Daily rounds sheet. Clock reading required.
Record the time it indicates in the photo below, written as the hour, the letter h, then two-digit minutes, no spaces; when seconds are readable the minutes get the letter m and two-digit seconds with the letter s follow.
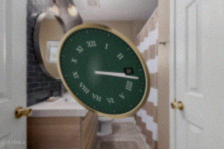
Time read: 3h17
